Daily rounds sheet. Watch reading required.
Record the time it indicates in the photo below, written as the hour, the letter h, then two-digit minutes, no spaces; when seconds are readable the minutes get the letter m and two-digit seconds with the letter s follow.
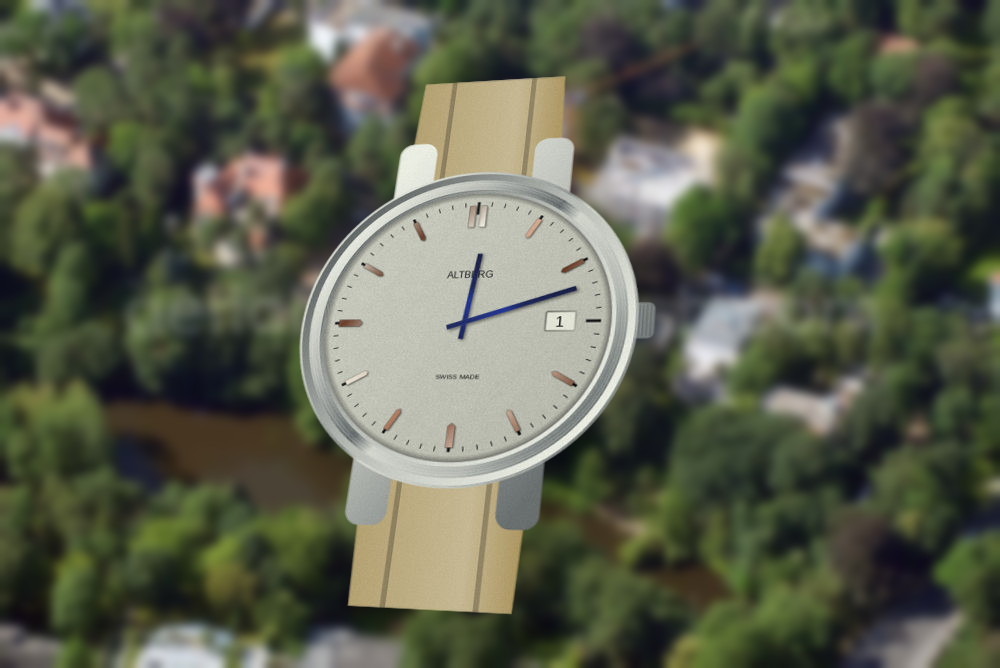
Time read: 12h12
